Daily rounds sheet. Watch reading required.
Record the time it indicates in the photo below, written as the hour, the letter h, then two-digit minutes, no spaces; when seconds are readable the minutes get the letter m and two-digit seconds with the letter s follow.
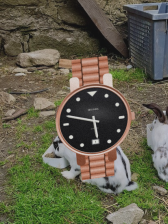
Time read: 5h48
